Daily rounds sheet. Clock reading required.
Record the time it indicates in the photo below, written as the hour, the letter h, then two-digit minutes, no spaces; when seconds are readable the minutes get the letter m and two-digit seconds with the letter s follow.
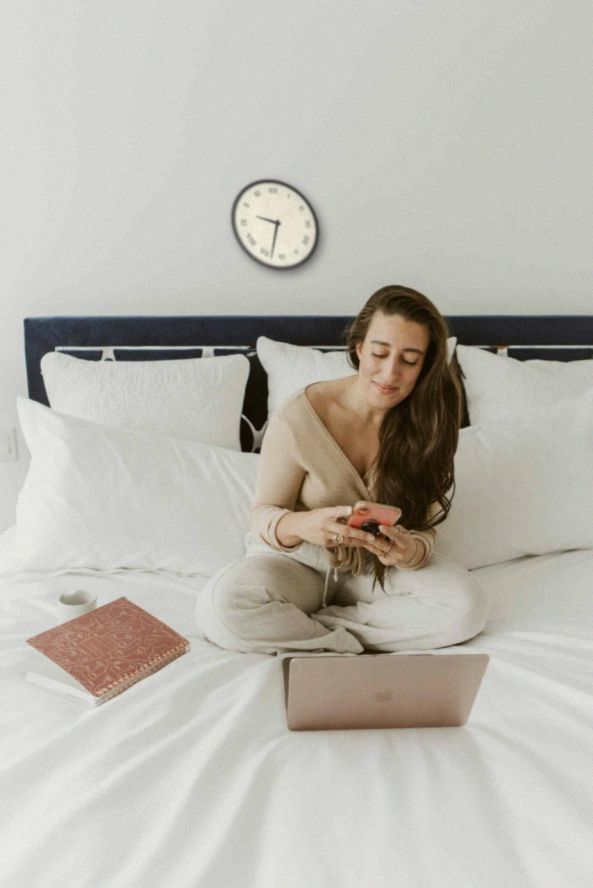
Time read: 9h33
